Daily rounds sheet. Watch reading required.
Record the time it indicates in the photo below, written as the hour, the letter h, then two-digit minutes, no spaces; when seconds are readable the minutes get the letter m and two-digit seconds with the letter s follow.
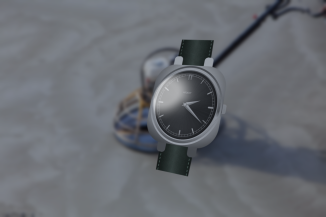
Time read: 2h21
